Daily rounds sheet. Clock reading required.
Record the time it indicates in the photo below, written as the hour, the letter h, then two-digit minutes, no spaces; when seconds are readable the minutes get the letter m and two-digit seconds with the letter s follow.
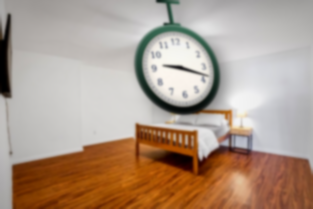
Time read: 9h18
